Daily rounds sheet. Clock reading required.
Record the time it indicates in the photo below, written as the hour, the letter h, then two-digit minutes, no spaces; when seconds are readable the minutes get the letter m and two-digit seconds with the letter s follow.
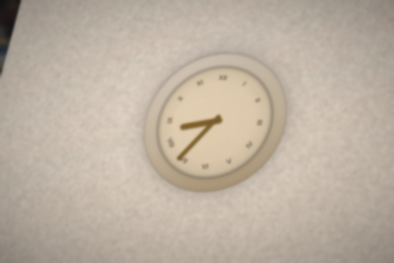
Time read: 8h36
